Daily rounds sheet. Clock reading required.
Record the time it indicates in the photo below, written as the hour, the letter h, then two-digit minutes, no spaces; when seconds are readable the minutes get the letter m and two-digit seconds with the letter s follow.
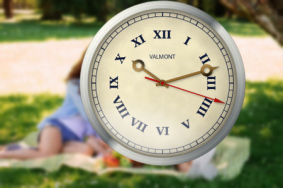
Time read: 10h12m18s
